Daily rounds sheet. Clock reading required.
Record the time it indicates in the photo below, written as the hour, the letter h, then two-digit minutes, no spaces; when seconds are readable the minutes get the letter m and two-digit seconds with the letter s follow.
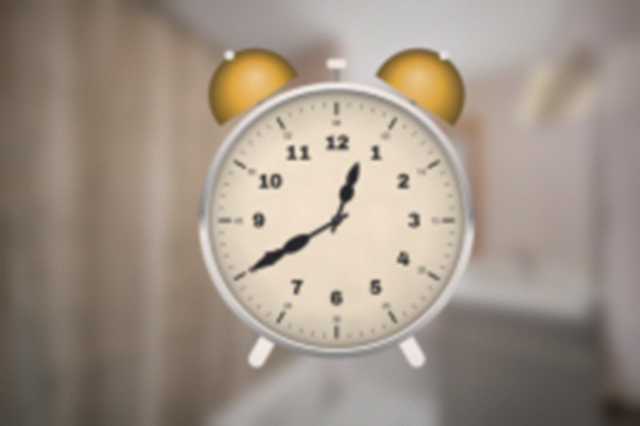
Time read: 12h40
